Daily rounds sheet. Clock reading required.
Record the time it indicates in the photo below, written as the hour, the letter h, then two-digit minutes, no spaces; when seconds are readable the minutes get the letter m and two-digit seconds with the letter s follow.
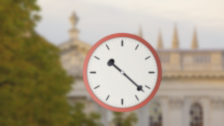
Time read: 10h22
